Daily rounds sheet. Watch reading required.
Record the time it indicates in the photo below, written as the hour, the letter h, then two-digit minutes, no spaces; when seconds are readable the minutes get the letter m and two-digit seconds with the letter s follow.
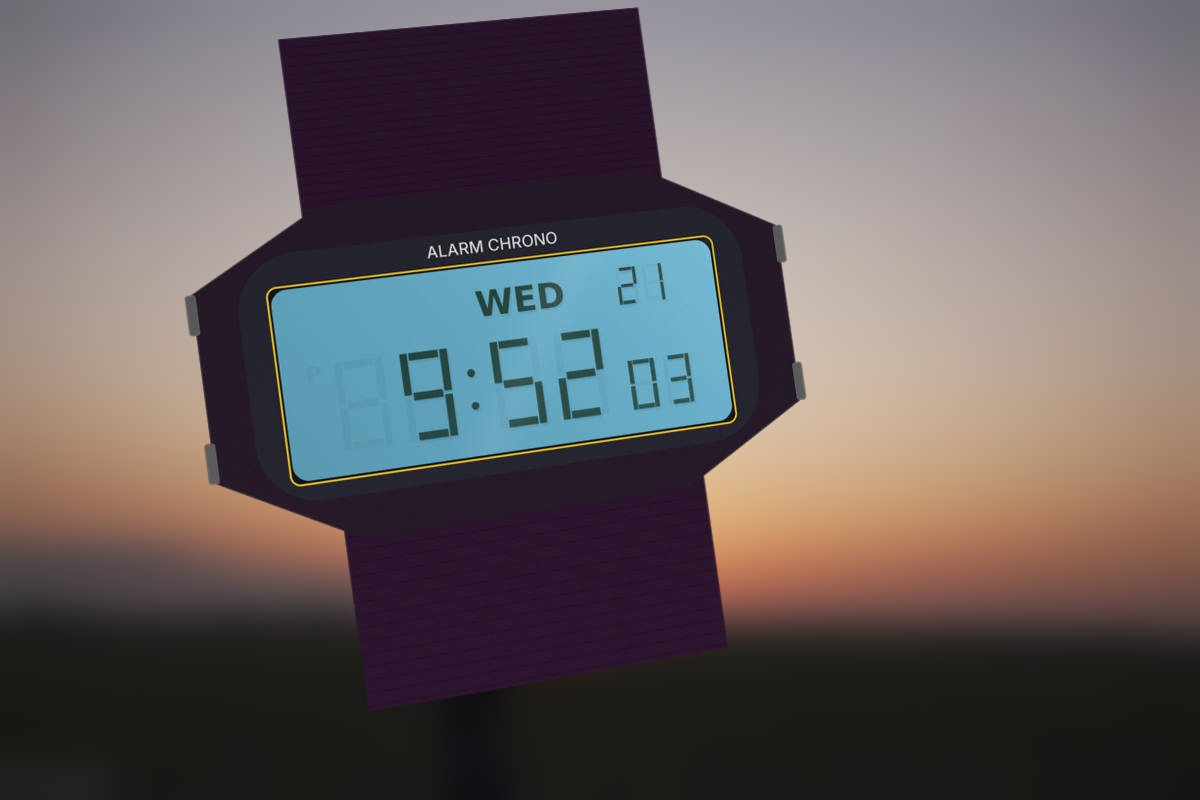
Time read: 9h52m03s
